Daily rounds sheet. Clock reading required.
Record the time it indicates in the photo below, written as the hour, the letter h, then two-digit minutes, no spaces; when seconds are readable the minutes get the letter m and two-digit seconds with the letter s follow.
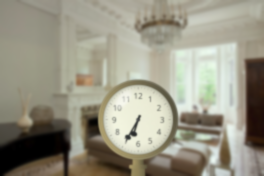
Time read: 6h35
